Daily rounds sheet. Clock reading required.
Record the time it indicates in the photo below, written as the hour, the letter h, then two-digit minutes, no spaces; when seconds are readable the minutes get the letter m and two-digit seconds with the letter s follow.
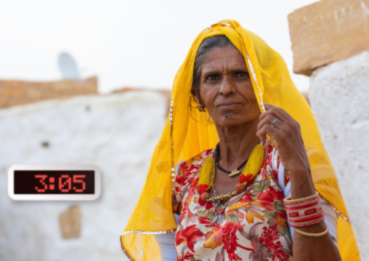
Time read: 3h05
